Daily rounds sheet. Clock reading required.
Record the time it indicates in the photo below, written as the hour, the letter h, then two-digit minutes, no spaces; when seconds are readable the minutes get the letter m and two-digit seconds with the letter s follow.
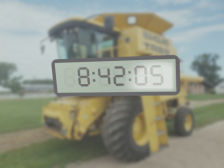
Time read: 8h42m05s
